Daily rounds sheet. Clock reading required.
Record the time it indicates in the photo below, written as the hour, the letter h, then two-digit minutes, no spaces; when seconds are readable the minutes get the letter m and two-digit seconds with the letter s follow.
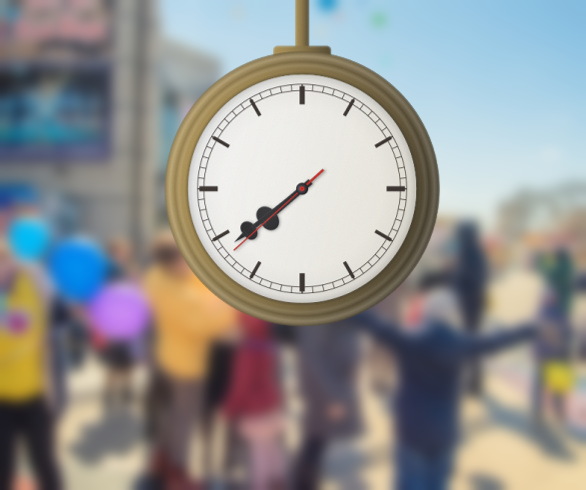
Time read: 7h38m38s
